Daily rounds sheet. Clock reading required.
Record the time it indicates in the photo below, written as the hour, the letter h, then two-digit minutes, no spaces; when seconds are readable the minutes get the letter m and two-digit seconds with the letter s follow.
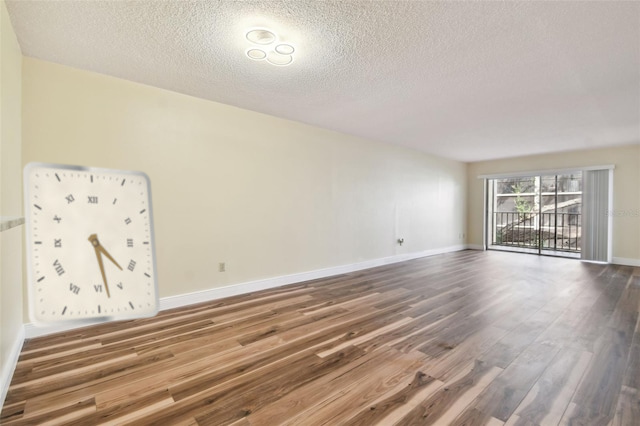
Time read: 4h28
